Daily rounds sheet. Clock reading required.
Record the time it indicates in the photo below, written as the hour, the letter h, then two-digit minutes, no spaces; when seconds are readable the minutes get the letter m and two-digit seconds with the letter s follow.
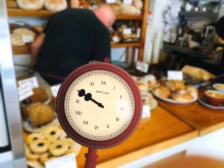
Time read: 9h49
